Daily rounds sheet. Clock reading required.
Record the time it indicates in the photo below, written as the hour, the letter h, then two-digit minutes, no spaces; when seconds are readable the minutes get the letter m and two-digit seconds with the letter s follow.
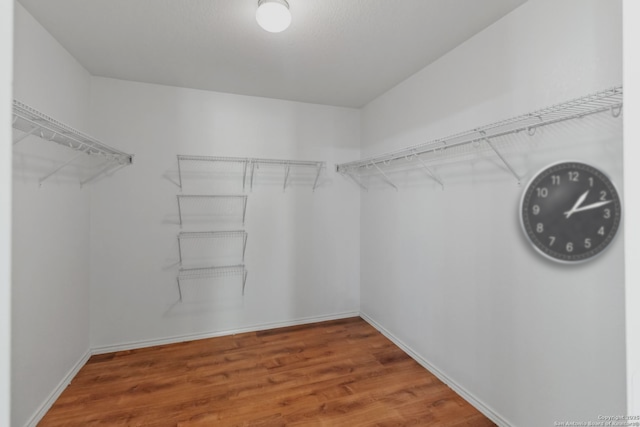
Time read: 1h12
